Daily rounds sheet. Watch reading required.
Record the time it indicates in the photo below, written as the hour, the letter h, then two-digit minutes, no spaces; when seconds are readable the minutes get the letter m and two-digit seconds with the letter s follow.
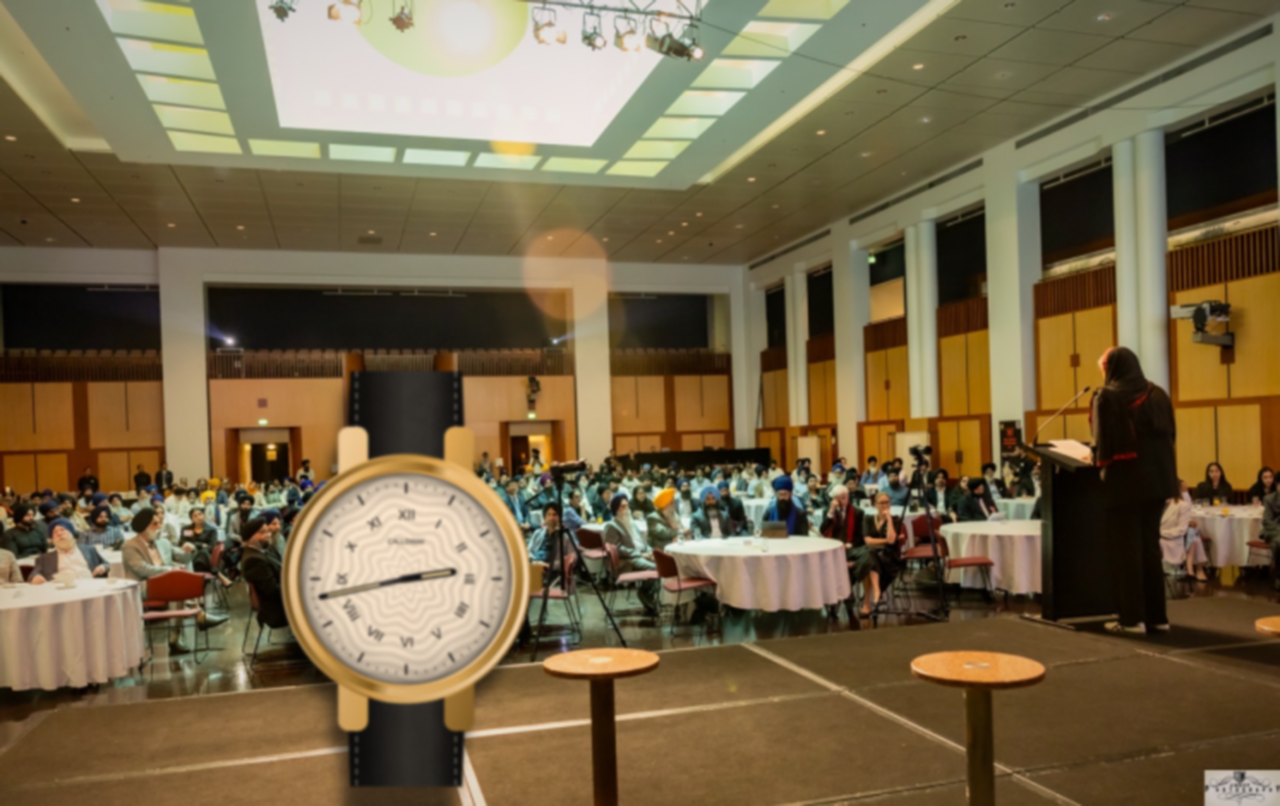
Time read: 2h43
